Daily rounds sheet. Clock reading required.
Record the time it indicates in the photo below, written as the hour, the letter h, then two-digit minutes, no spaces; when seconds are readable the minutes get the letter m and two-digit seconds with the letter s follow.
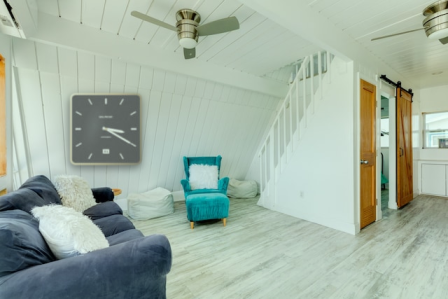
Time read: 3h20
